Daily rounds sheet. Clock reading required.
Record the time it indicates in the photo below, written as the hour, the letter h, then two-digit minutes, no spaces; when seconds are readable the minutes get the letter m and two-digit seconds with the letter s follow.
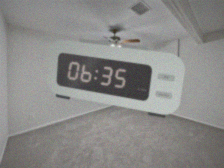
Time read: 6h35
